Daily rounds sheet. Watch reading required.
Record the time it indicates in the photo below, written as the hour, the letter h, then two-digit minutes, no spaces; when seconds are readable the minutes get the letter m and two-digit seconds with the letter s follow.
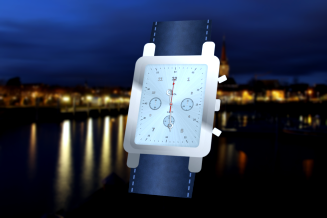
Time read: 11h29
